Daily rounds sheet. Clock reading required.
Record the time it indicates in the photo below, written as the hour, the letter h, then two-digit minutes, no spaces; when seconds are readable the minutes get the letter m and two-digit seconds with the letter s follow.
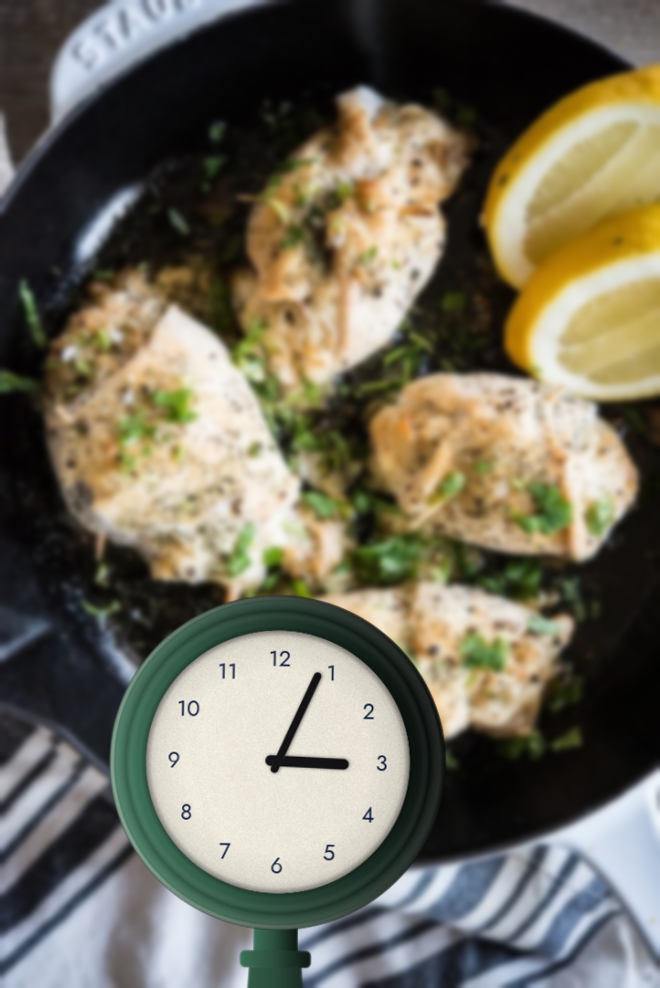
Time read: 3h04
